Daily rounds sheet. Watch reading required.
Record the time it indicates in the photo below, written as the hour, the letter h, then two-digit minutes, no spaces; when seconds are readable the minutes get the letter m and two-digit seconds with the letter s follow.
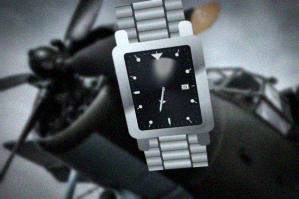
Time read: 6h33
